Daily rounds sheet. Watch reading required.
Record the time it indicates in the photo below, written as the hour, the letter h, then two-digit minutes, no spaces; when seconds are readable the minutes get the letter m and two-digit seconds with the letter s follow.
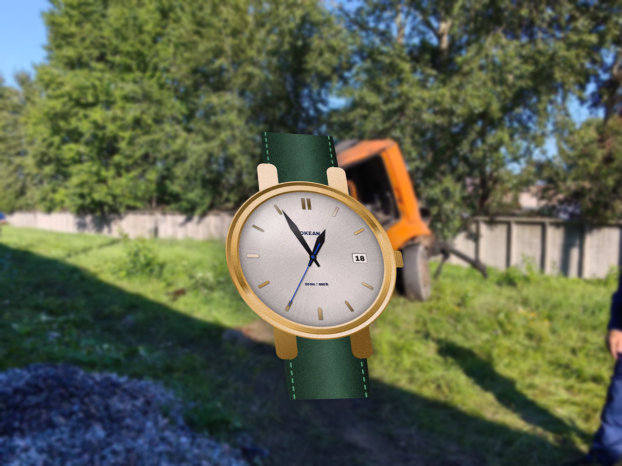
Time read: 12h55m35s
